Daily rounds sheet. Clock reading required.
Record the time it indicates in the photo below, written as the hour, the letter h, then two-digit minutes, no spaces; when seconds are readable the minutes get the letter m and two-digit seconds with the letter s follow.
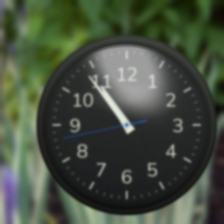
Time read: 10h53m43s
